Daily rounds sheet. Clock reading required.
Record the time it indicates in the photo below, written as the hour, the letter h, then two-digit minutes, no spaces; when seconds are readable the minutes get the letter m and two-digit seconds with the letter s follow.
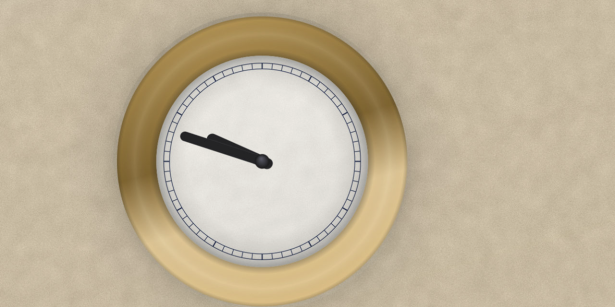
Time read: 9h48
